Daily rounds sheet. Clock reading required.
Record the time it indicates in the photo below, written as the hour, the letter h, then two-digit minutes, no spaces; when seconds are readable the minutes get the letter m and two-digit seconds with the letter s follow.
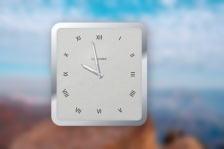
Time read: 9h58
